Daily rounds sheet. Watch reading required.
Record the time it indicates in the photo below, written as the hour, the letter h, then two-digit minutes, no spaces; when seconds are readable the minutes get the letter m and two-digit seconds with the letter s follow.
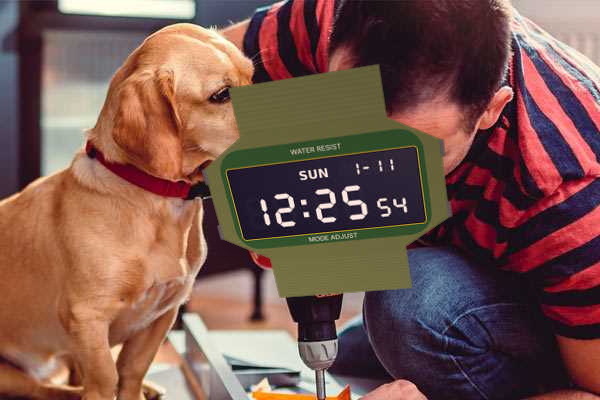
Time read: 12h25m54s
